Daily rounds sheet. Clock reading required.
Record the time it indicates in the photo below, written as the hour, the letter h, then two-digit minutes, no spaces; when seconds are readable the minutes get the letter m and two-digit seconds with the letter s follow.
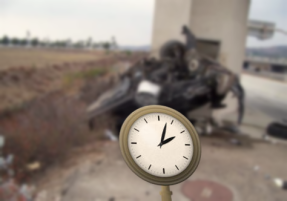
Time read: 2h03
